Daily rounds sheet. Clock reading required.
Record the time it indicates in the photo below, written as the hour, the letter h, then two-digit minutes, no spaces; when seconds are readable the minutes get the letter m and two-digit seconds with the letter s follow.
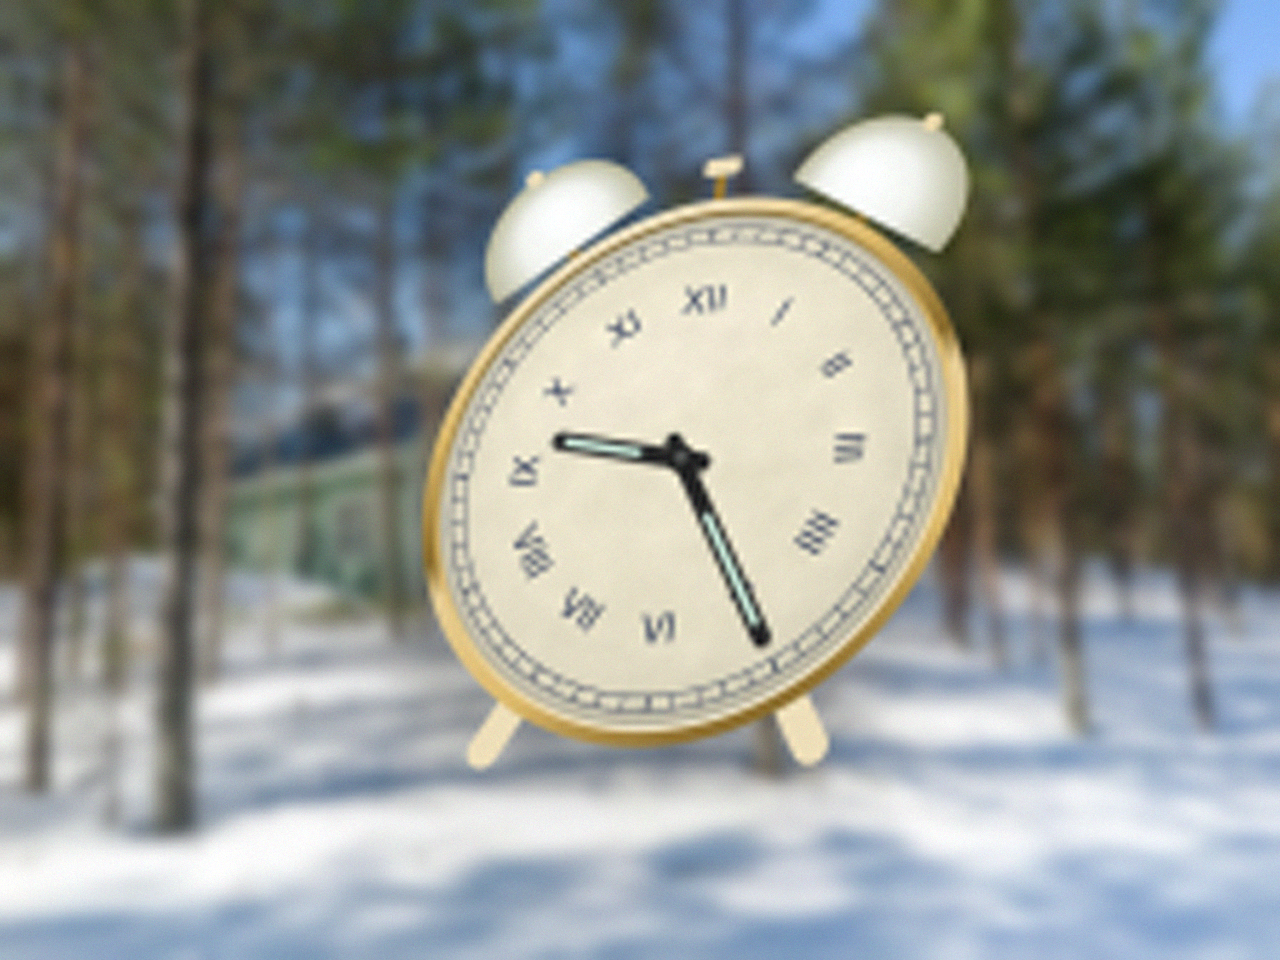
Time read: 9h25
